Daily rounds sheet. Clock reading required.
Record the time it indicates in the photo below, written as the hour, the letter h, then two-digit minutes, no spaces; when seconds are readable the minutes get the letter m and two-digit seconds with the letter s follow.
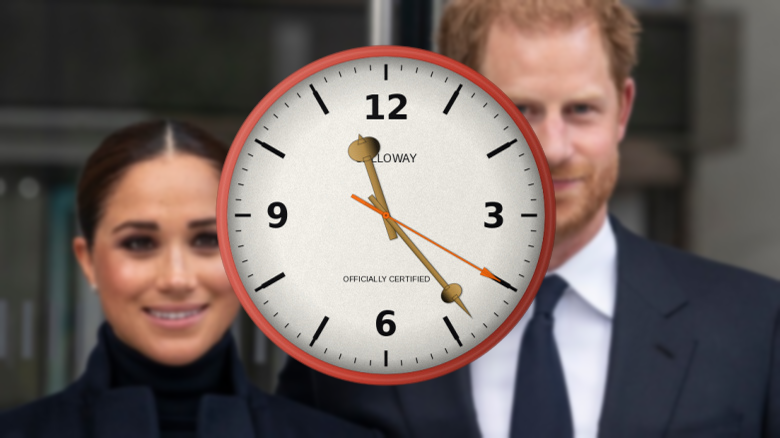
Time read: 11h23m20s
